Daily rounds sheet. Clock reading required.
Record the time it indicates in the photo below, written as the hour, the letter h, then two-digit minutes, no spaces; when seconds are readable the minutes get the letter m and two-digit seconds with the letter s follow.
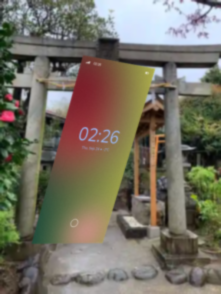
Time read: 2h26
